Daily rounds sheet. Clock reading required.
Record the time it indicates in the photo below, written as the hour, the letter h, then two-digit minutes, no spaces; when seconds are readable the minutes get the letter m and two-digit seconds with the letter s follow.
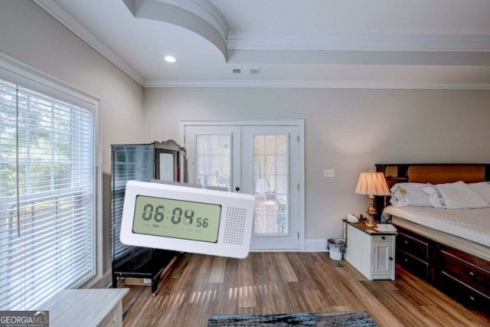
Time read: 6h04m56s
